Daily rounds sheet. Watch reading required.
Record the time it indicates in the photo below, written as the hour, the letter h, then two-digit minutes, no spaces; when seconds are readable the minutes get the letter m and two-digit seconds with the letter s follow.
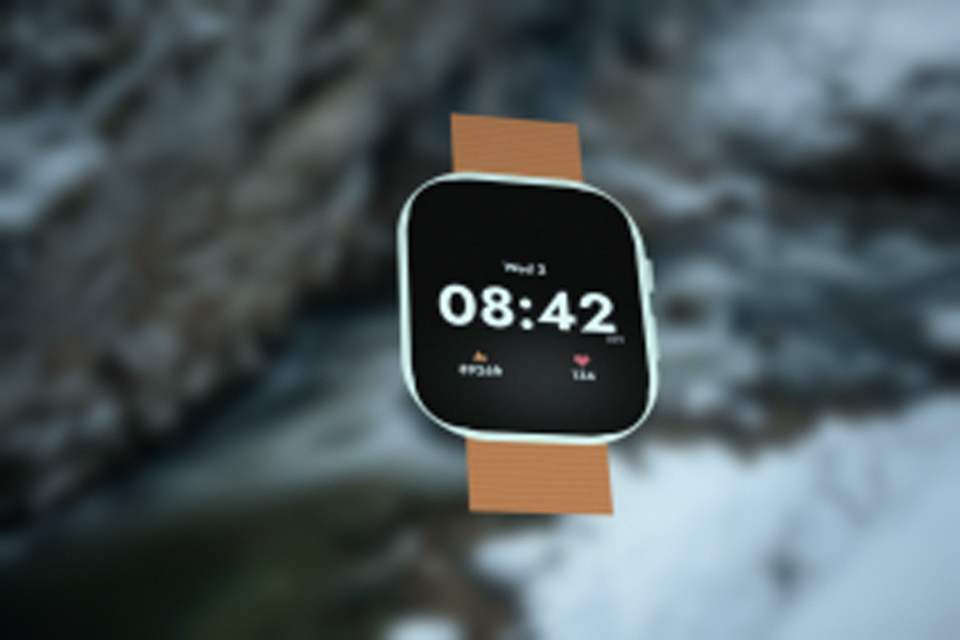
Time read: 8h42
